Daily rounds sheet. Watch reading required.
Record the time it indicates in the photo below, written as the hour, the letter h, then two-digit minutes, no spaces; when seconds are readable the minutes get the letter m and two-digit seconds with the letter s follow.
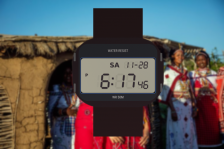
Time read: 6h17m46s
